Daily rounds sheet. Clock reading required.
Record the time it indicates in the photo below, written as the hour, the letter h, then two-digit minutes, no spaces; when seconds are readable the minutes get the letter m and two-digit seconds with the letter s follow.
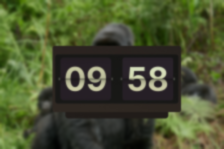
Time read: 9h58
